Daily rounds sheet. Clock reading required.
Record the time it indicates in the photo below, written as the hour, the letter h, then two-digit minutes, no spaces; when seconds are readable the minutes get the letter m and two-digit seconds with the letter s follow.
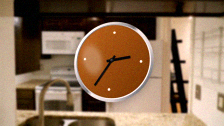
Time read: 2h35
